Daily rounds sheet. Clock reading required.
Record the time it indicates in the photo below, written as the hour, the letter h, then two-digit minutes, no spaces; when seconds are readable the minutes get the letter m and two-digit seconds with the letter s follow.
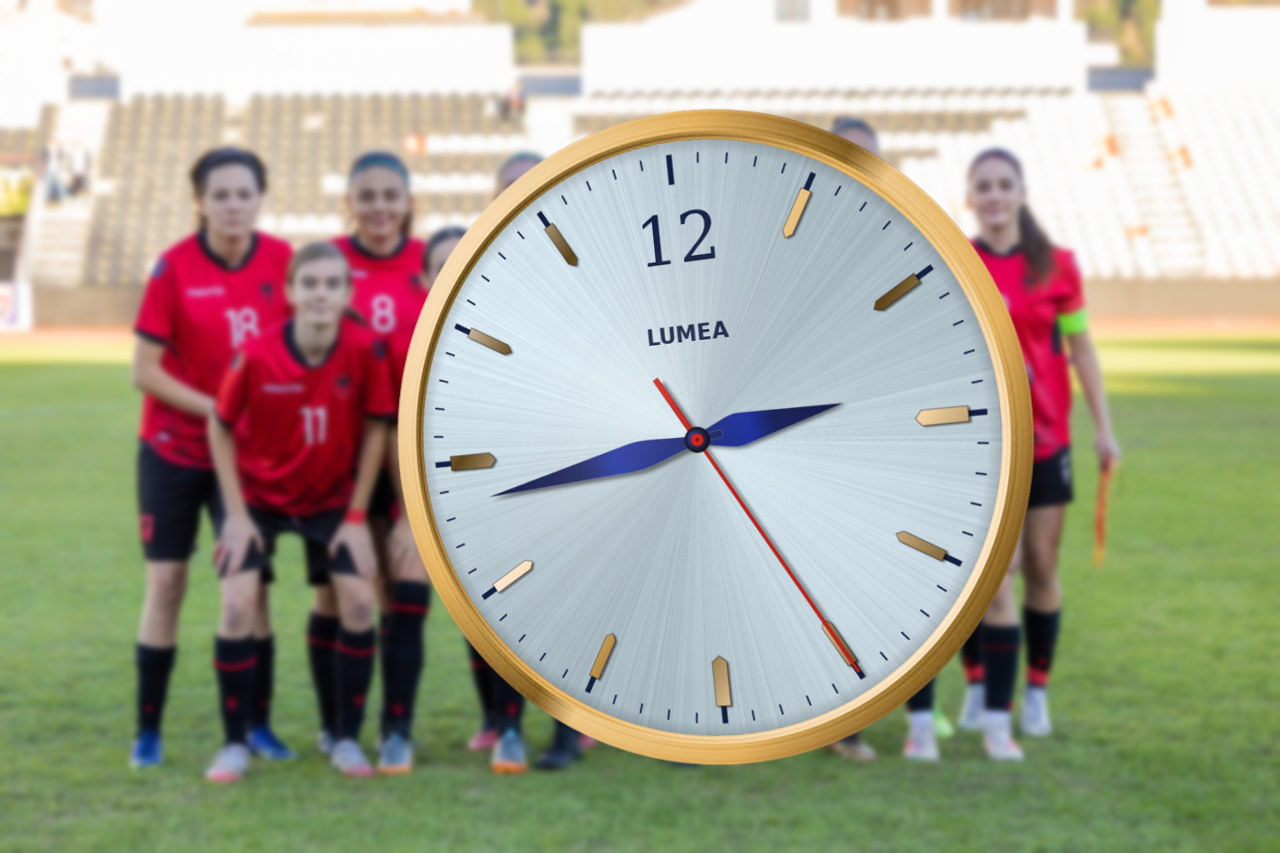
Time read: 2h43m25s
